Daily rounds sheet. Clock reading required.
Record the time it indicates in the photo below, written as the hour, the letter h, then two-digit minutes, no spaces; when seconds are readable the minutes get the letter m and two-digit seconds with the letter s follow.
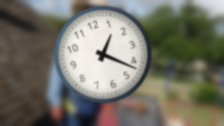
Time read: 1h22
